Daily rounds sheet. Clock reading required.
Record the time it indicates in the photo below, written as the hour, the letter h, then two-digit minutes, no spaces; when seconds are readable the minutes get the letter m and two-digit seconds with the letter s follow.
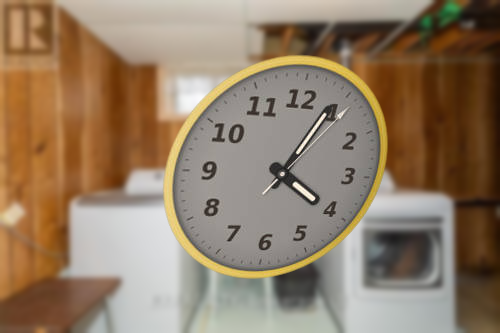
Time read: 4h04m06s
